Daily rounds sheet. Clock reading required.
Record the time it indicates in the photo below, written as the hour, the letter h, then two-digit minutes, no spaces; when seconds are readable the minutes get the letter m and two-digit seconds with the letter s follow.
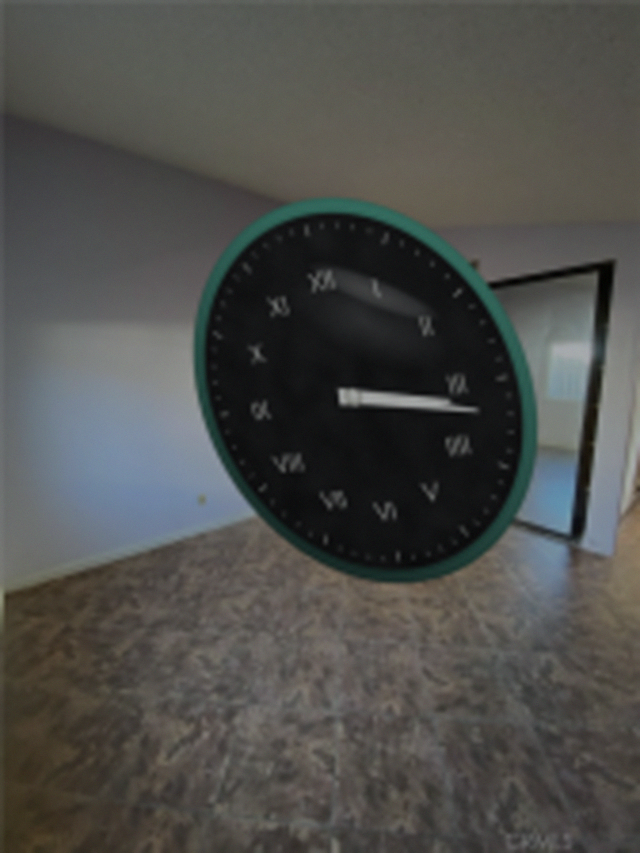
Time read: 3h17
